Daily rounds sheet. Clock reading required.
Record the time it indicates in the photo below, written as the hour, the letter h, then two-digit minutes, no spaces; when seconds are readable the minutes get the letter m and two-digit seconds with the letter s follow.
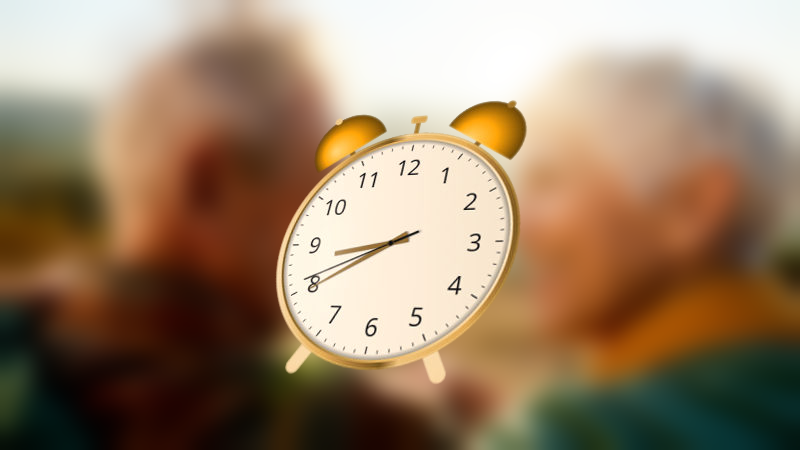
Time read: 8h39m41s
